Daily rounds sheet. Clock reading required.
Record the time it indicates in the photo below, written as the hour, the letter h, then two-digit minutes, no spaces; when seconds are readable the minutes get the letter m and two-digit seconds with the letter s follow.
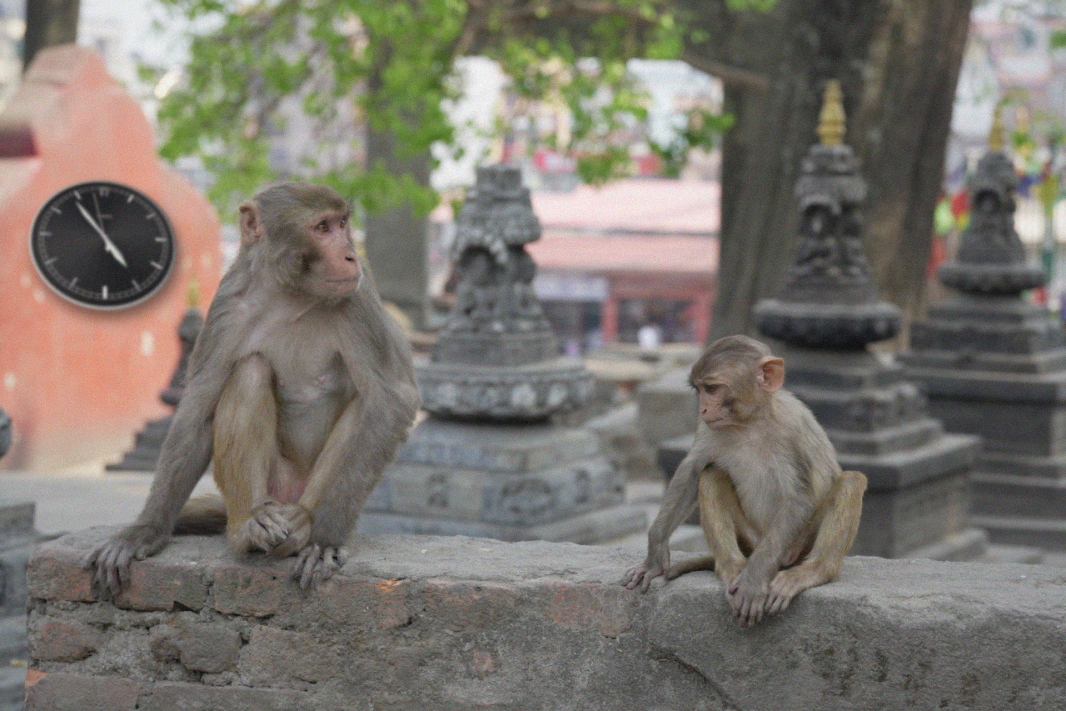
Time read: 4h53m58s
